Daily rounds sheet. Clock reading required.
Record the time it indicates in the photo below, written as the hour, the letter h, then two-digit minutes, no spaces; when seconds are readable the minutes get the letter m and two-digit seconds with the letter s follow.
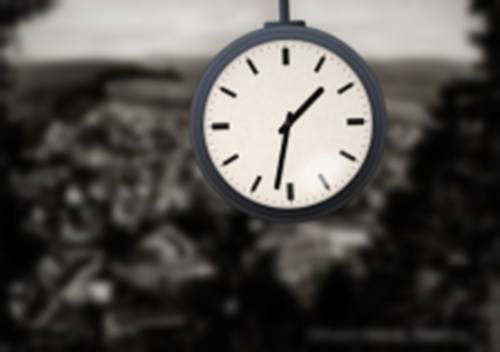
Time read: 1h32
